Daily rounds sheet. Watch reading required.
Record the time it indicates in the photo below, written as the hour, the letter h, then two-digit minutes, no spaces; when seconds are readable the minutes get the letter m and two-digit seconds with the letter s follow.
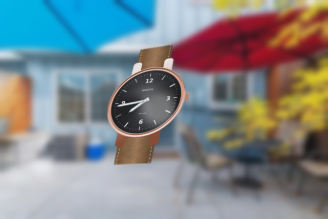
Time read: 7h44
